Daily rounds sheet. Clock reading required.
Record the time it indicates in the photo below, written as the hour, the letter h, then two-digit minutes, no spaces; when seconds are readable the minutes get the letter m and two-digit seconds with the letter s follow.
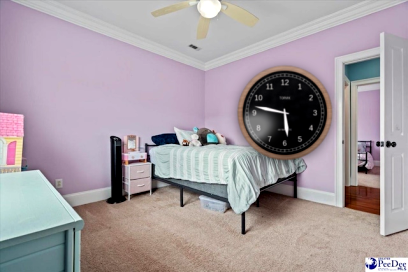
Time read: 5h47
